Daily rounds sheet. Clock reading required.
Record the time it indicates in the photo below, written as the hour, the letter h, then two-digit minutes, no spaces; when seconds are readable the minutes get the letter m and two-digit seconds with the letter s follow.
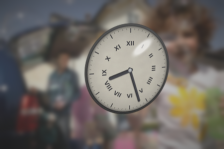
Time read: 8h27
